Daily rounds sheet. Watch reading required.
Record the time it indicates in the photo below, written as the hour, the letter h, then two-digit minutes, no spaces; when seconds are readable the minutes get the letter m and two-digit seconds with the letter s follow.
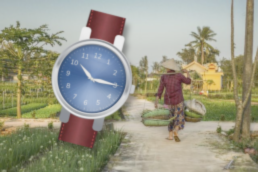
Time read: 10h15
